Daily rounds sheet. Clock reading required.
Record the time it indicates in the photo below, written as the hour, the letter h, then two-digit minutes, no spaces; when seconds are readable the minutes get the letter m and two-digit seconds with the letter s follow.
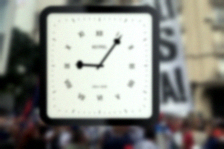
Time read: 9h06
